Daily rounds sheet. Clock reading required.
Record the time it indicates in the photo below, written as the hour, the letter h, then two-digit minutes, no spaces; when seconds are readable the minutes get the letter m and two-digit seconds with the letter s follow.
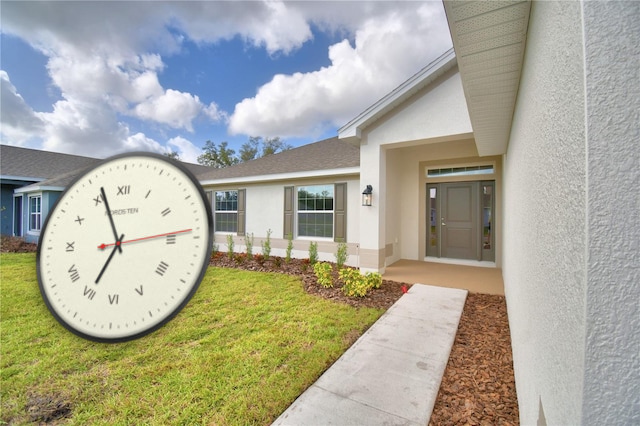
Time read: 6h56m14s
